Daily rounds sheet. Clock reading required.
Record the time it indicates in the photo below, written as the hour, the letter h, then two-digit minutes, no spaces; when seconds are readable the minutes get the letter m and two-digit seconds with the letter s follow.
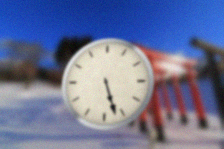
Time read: 5h27
